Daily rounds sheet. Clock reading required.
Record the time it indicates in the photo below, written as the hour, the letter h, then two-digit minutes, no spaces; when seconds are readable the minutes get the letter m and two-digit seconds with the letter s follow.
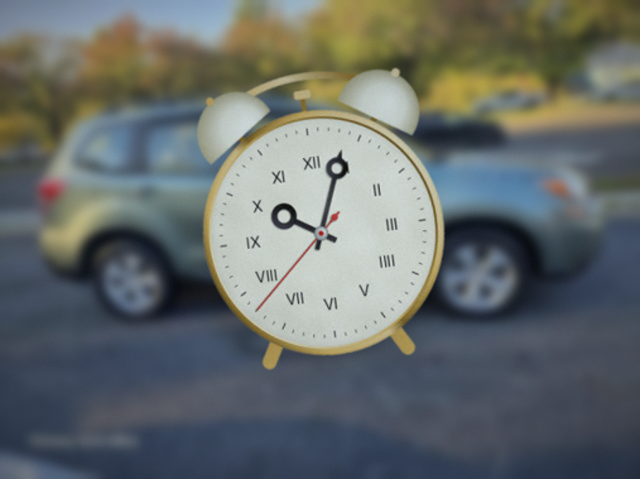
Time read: 10h03m38s
